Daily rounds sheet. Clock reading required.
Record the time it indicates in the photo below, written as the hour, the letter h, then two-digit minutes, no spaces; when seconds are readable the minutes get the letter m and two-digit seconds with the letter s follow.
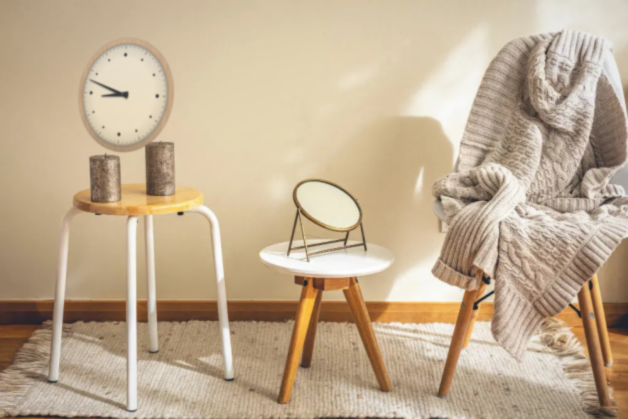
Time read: 8h48
